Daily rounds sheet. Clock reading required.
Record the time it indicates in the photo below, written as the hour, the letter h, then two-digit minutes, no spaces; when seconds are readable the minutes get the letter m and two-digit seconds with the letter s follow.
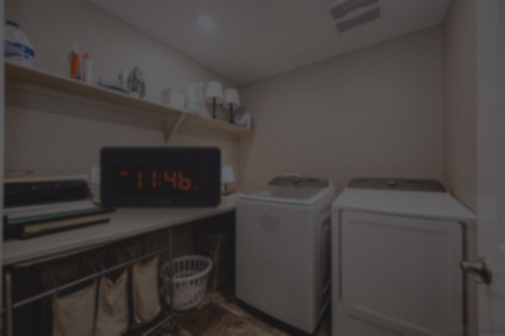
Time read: 11h46
